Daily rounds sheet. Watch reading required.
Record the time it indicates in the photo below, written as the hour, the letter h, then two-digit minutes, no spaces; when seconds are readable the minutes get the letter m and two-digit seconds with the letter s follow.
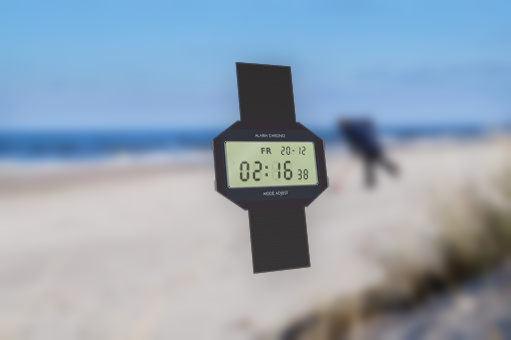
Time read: 2h16m38s
